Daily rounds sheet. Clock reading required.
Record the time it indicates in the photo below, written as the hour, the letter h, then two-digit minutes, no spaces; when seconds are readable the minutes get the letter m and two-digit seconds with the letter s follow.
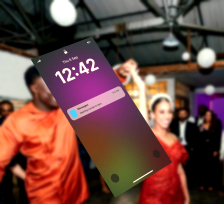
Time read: 12h42
